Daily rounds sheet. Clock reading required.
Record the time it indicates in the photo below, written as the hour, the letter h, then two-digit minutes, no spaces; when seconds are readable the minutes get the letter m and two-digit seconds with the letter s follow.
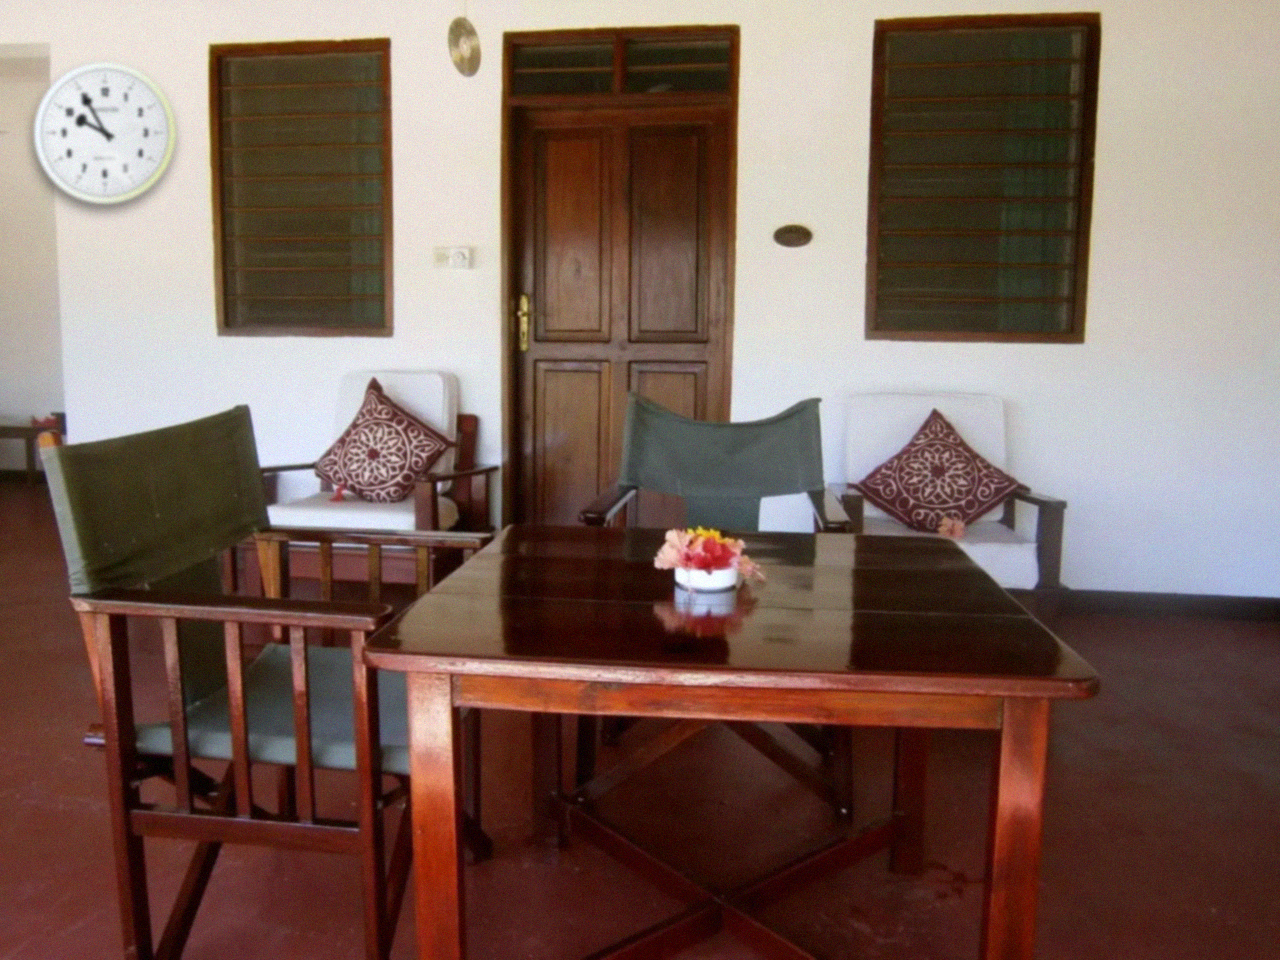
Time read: 9h55
